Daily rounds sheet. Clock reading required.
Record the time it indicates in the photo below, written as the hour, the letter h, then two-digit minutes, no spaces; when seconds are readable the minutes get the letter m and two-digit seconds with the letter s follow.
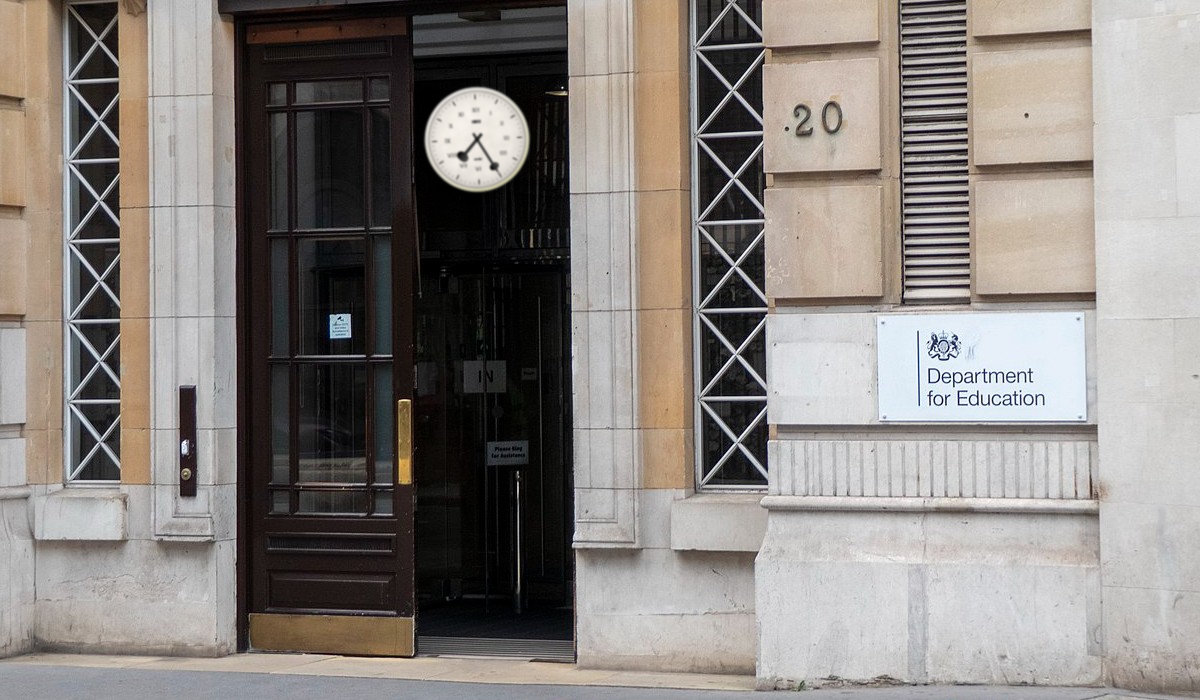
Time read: 7h25
